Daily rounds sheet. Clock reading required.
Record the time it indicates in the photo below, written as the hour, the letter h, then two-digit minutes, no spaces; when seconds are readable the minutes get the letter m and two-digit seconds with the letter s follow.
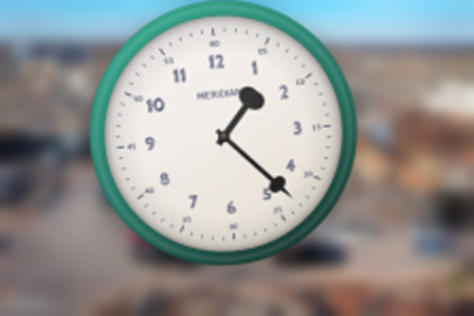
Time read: 1h23
